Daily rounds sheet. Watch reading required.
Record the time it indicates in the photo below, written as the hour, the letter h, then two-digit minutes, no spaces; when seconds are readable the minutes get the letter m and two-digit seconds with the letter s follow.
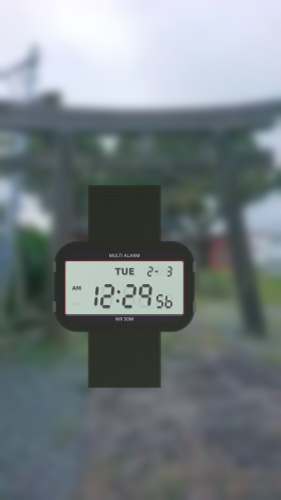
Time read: 12h29m56s
